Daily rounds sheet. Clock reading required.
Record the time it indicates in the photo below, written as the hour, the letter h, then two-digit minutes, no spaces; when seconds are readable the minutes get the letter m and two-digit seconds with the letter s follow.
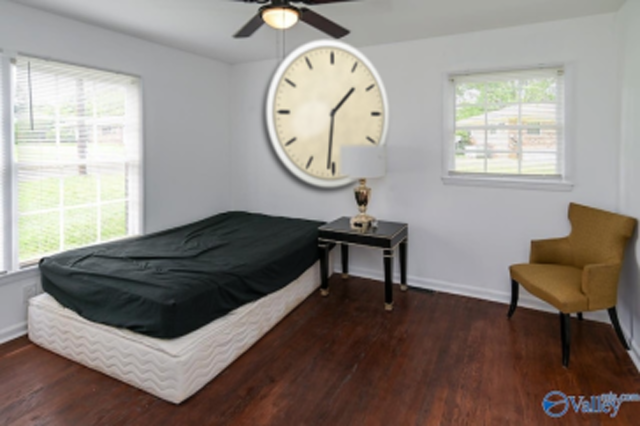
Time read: 1h31
